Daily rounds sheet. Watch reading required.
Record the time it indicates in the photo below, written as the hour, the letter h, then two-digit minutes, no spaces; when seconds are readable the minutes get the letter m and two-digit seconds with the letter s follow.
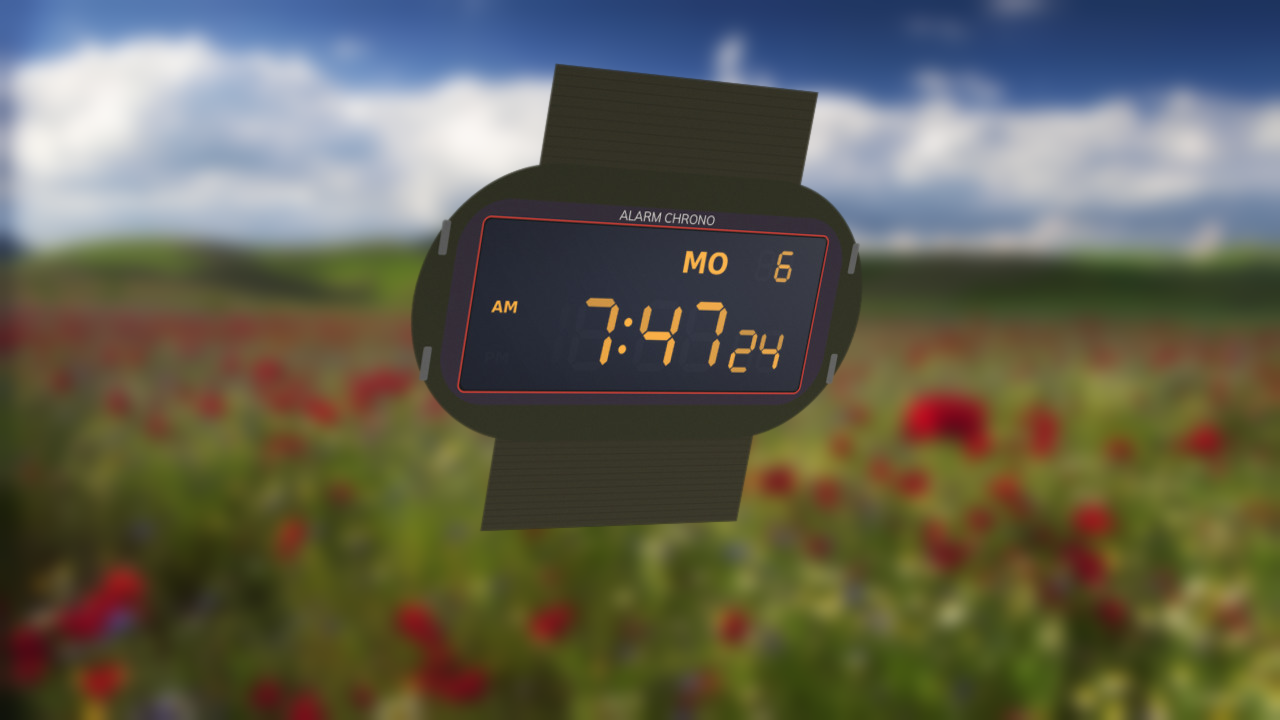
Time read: 7h47m24s
